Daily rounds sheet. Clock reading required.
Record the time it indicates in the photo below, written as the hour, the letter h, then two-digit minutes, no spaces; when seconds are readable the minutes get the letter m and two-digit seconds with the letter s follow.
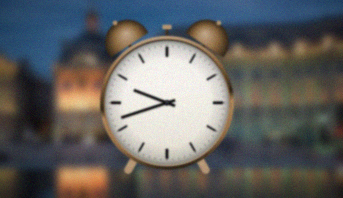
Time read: 9h42
